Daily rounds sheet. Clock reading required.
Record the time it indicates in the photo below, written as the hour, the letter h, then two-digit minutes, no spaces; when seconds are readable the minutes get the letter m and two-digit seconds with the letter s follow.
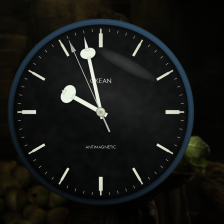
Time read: 9h57m56s
